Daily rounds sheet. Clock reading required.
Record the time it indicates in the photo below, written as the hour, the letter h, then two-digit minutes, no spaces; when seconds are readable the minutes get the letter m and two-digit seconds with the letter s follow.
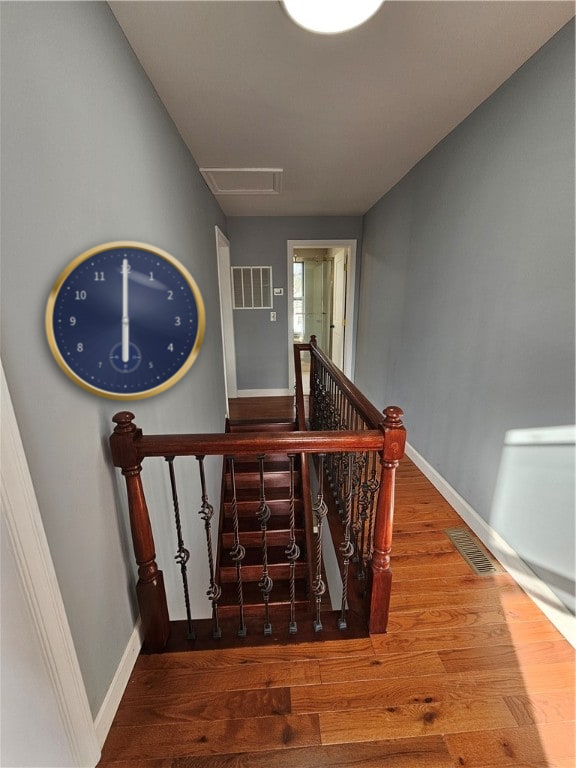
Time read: 6h00
